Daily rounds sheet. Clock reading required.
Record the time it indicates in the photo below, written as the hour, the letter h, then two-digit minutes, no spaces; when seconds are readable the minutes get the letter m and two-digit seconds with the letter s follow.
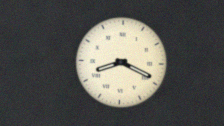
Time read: 8h19
